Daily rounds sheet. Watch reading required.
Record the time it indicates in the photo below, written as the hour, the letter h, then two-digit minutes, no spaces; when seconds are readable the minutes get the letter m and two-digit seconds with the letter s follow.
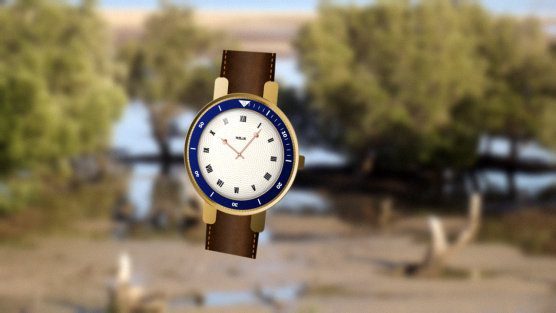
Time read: 10h06
